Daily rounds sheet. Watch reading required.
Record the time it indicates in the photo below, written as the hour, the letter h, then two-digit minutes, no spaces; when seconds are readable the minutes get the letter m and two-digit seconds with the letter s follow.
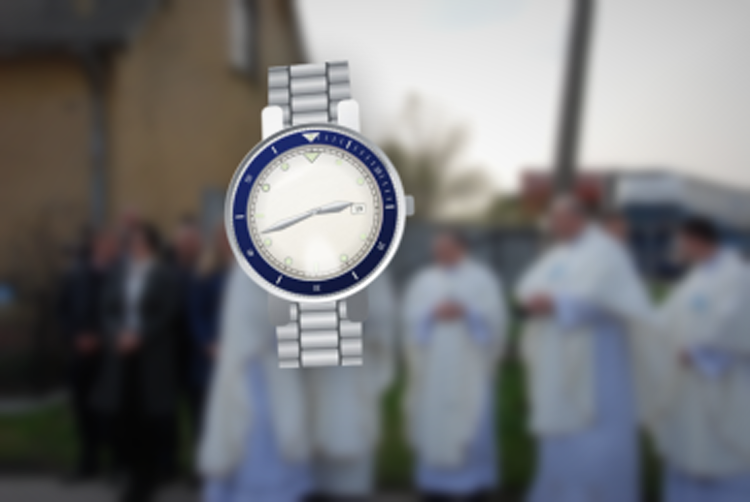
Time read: 2h42
